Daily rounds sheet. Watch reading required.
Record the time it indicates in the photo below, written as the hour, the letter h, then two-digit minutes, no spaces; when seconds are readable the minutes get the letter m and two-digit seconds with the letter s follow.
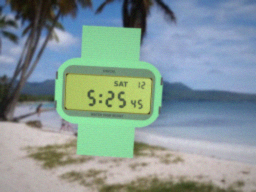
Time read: 5h25m45s
